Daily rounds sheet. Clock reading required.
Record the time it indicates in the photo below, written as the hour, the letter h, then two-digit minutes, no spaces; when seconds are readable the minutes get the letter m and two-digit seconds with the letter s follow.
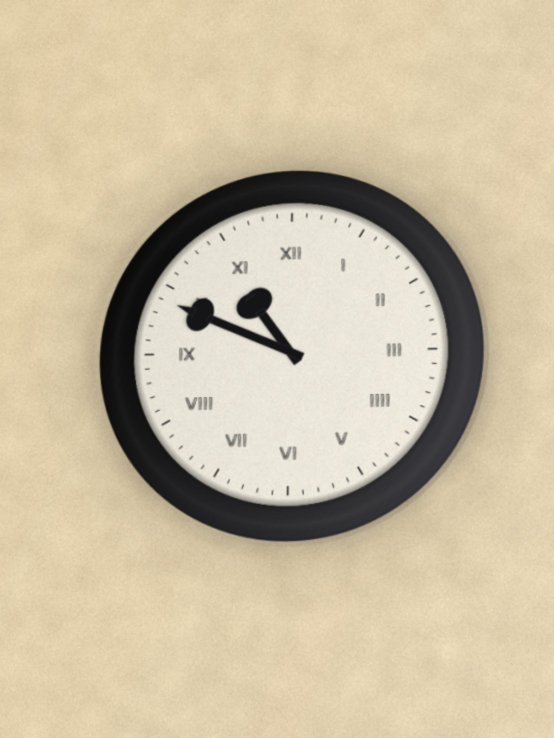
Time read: 10h49
